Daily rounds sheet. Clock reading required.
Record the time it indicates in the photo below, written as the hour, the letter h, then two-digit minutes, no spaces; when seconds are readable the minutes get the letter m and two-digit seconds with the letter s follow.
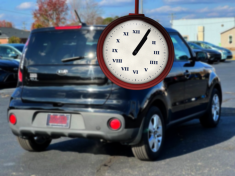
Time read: 1h05
